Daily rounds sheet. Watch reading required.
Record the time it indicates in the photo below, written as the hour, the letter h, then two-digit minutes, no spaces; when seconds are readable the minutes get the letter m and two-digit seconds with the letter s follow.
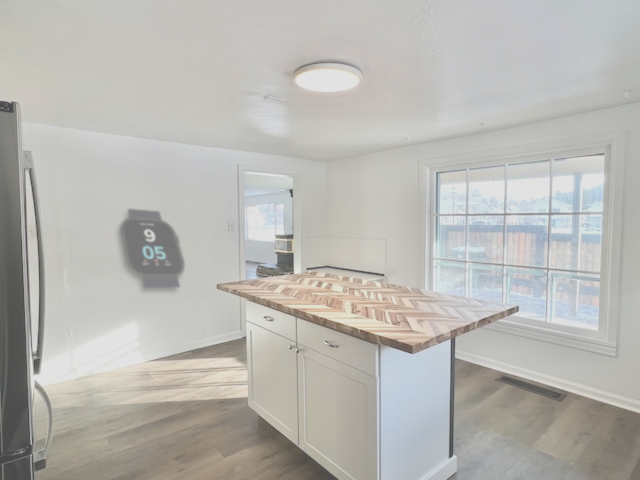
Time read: 9h05
